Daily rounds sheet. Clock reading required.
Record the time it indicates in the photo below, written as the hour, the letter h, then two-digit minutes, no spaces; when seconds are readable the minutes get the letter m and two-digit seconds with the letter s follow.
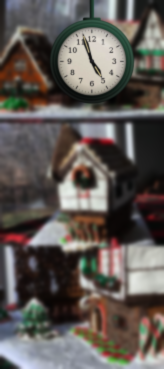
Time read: 4h57
